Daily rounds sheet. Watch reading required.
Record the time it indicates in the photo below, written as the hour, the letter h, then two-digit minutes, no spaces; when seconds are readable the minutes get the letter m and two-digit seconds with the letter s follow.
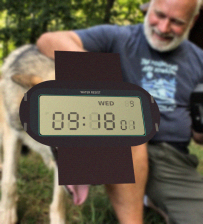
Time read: 9h18m01s
